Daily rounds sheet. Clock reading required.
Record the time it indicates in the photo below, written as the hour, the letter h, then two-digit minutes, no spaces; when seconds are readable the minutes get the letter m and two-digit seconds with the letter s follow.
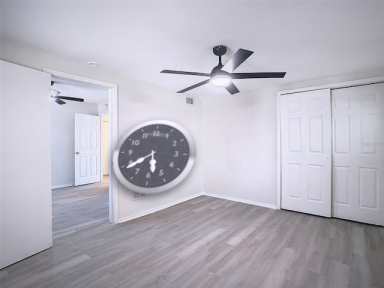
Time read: 5h39
